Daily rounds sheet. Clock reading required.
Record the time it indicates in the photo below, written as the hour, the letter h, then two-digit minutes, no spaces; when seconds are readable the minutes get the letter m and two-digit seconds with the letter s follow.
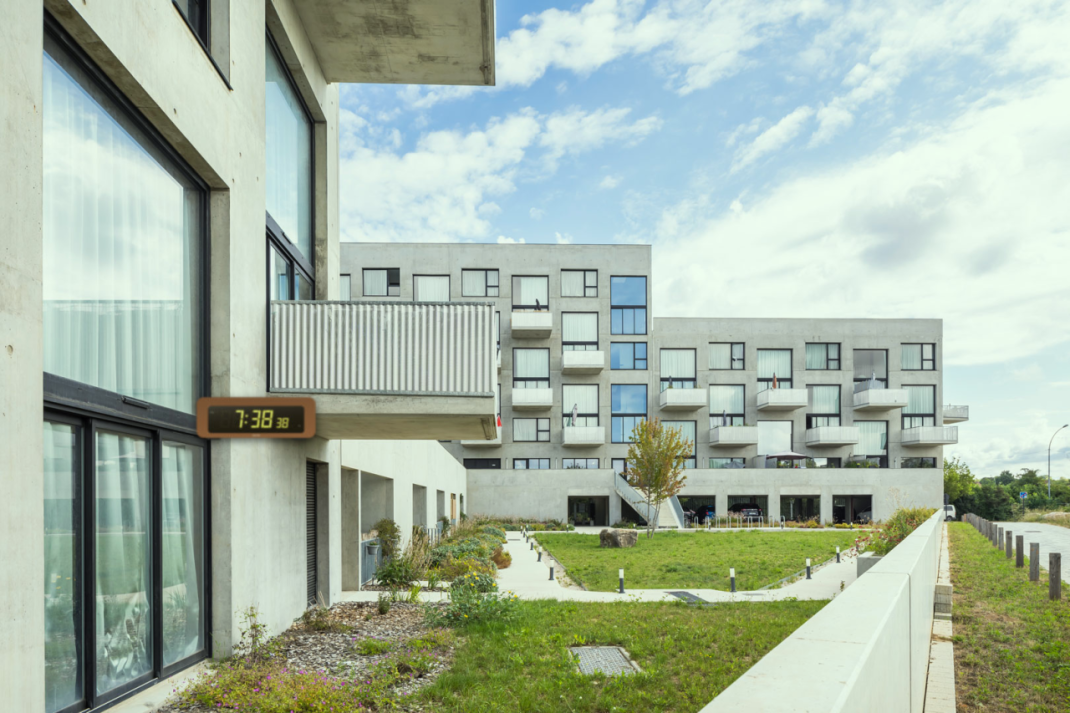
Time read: 7h38
